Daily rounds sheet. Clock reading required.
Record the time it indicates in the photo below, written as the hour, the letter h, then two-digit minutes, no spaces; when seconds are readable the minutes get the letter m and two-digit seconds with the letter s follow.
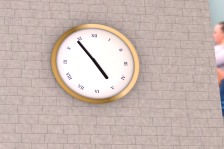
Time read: 4h54
